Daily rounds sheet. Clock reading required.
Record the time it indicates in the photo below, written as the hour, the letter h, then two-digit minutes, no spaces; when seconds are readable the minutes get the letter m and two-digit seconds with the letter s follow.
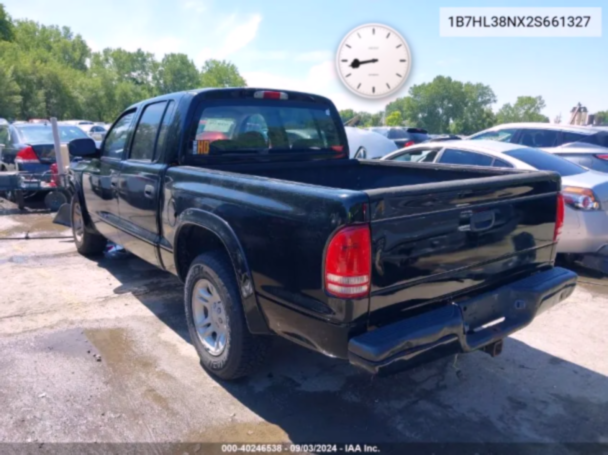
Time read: 8h43
